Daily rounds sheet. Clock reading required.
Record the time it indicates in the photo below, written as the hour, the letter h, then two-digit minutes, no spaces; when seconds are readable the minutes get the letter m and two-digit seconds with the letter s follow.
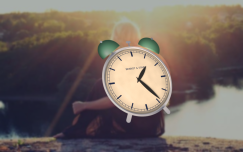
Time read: 1h24
